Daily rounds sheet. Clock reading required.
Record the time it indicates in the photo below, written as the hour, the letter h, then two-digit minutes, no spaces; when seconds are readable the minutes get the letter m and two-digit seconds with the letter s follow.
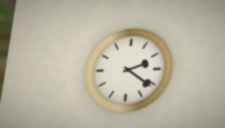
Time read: 2h21
